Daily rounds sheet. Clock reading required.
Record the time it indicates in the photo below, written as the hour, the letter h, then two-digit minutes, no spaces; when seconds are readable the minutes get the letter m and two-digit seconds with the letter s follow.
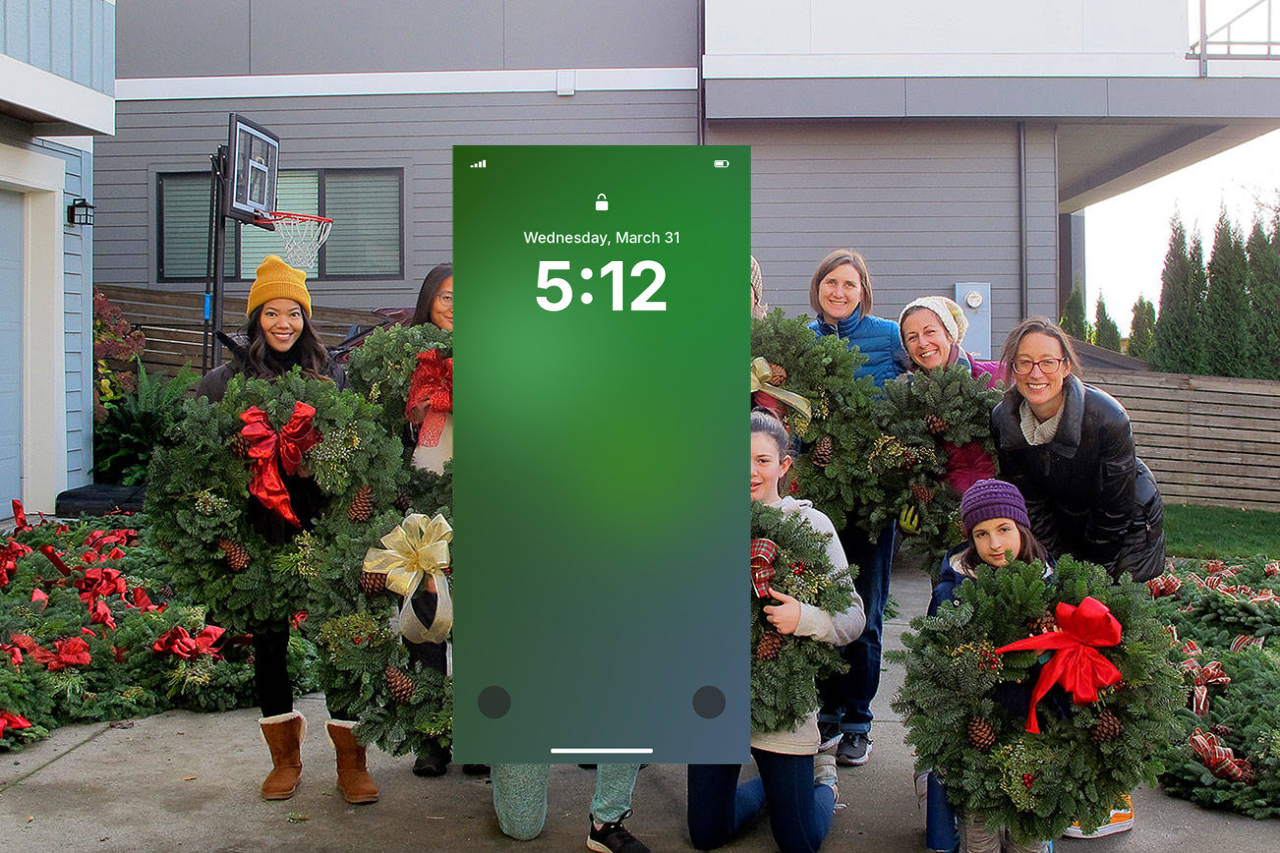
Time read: 5h12
